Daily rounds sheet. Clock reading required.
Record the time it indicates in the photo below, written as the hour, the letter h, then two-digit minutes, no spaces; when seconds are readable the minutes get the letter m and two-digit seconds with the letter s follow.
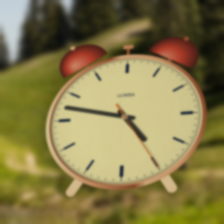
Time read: 4h47m25s
